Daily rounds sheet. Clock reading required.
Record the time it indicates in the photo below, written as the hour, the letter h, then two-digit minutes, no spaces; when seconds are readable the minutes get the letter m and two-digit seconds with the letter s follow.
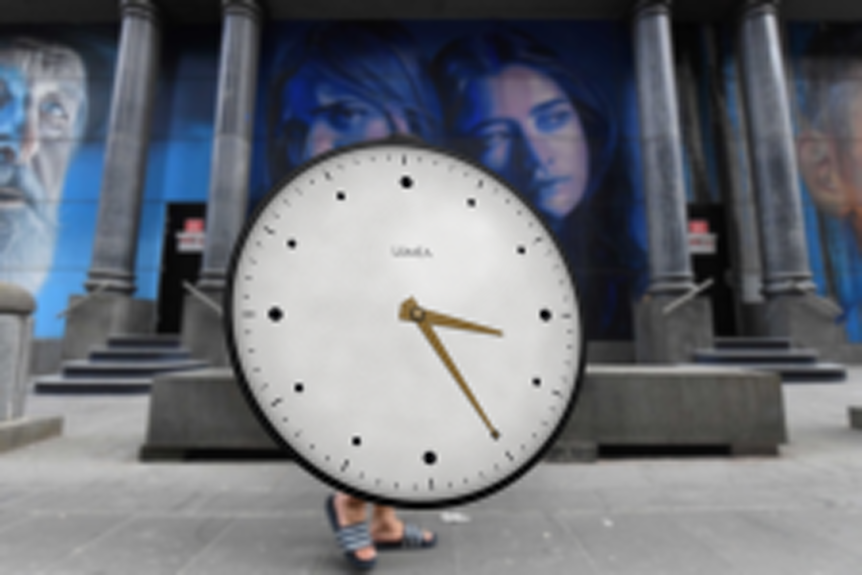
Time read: 3h25
